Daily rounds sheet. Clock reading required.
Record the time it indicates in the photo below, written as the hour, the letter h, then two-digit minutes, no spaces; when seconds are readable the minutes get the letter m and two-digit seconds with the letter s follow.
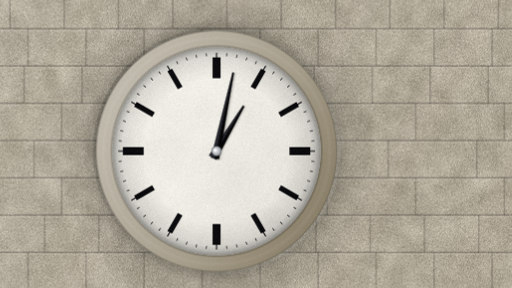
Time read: 1h02
